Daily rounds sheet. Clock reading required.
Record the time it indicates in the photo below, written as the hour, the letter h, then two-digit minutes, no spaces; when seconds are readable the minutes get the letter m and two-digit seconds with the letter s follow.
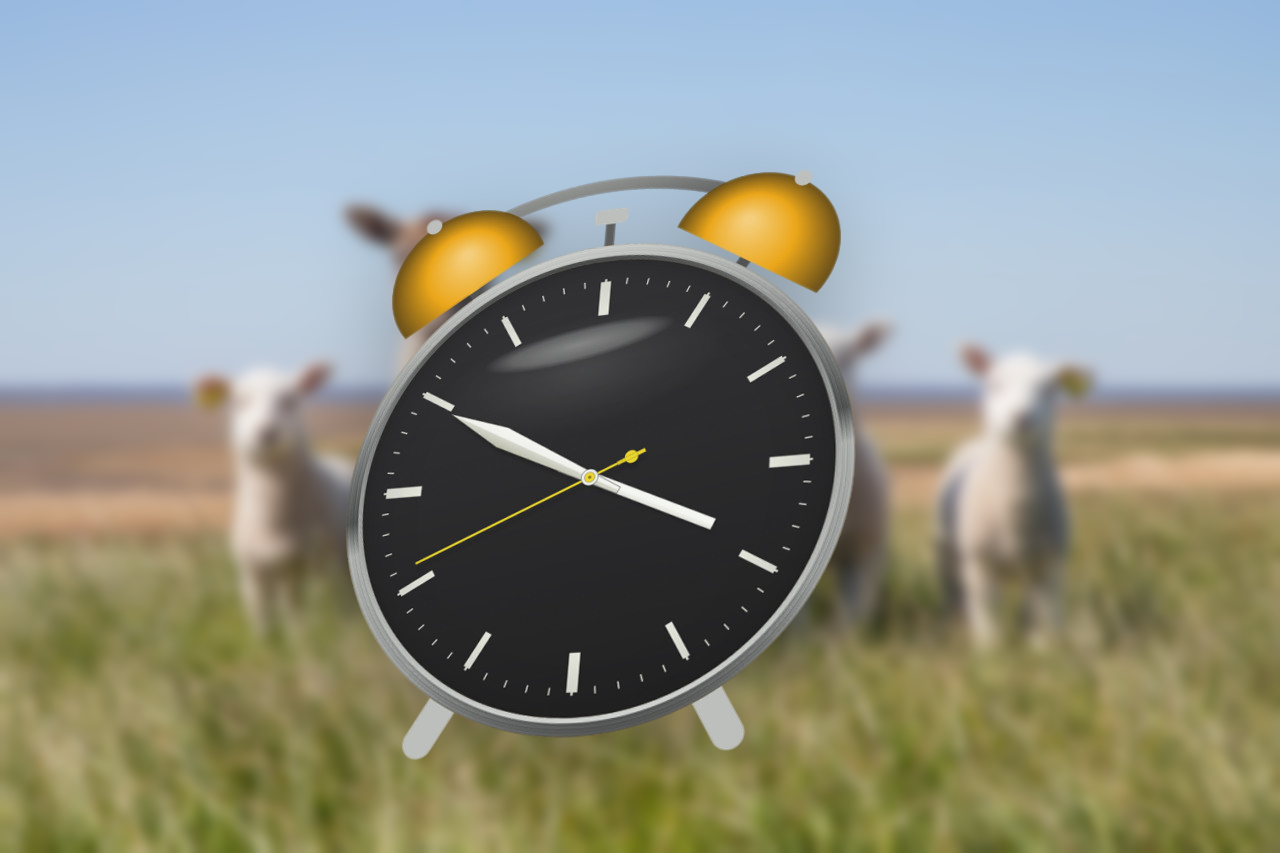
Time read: 3h49m41s
